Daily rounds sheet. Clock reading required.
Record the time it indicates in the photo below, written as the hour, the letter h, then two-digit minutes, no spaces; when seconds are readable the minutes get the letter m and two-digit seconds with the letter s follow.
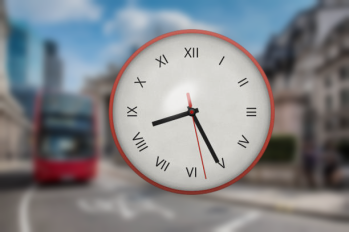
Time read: 8h25m28s
